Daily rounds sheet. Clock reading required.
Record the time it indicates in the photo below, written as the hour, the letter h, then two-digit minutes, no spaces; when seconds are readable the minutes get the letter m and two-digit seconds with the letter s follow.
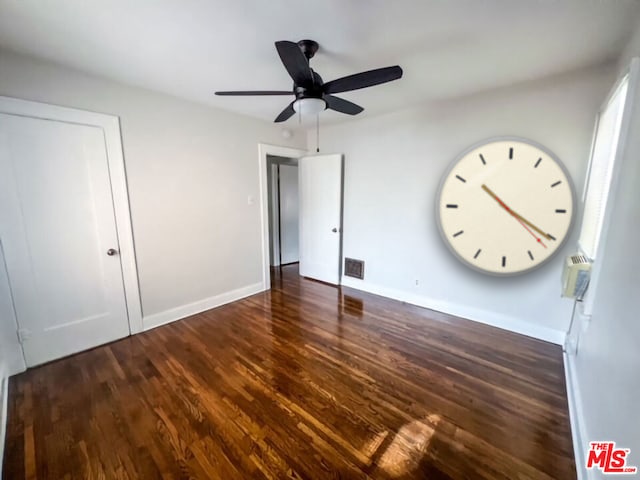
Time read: 10h20m22s
